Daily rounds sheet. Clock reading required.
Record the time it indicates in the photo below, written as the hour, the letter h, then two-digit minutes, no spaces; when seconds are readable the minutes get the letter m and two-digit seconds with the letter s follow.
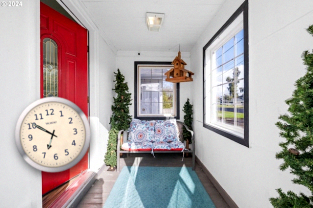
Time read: 6h51
